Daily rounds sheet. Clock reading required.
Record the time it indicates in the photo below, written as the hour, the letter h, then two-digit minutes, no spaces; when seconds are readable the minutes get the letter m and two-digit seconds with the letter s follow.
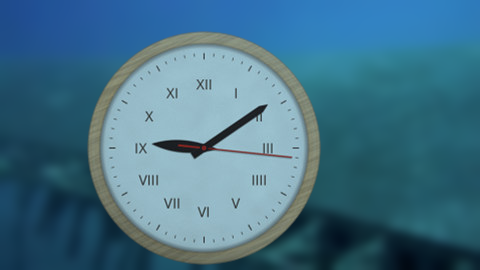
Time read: 9h09m16s
